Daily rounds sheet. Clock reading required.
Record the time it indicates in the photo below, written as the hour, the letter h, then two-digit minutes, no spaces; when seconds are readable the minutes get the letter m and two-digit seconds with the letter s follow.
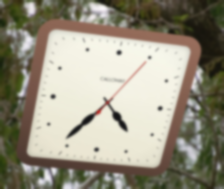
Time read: 4h36m05s
